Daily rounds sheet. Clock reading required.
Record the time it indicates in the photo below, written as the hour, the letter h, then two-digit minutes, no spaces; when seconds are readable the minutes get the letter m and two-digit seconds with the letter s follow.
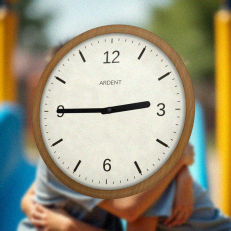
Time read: 2h45
